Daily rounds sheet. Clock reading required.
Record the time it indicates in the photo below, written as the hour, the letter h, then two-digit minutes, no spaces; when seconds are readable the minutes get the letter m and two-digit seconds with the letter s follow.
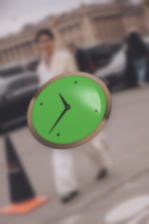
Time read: 10h33
